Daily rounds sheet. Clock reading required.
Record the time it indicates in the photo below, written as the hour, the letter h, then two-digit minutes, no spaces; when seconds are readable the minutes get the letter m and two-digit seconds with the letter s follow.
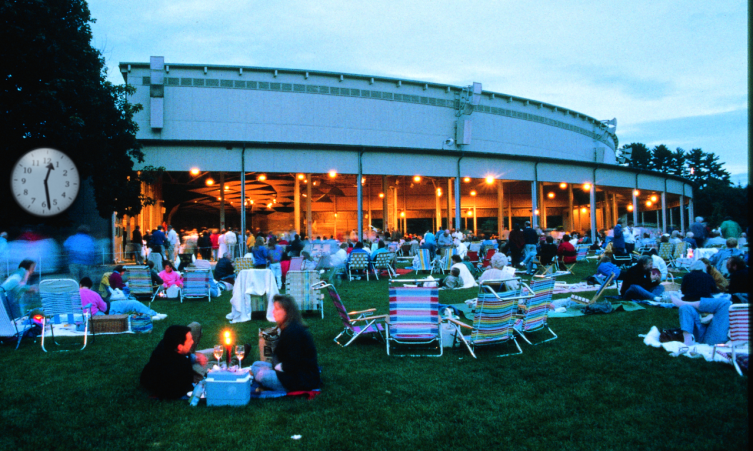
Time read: 12h28
